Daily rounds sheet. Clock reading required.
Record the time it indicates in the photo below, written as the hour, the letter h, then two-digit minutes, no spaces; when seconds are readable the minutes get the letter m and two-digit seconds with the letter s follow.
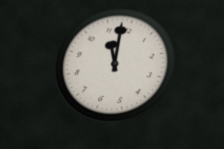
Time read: 10h58
